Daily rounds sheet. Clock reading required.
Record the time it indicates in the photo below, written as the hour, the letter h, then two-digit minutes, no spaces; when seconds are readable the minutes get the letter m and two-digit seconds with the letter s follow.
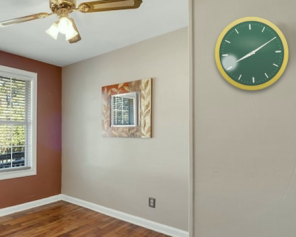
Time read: 8h10
